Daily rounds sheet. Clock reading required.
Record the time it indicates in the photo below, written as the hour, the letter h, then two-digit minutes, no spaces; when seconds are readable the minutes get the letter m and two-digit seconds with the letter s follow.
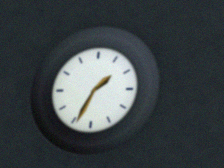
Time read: 1h34
